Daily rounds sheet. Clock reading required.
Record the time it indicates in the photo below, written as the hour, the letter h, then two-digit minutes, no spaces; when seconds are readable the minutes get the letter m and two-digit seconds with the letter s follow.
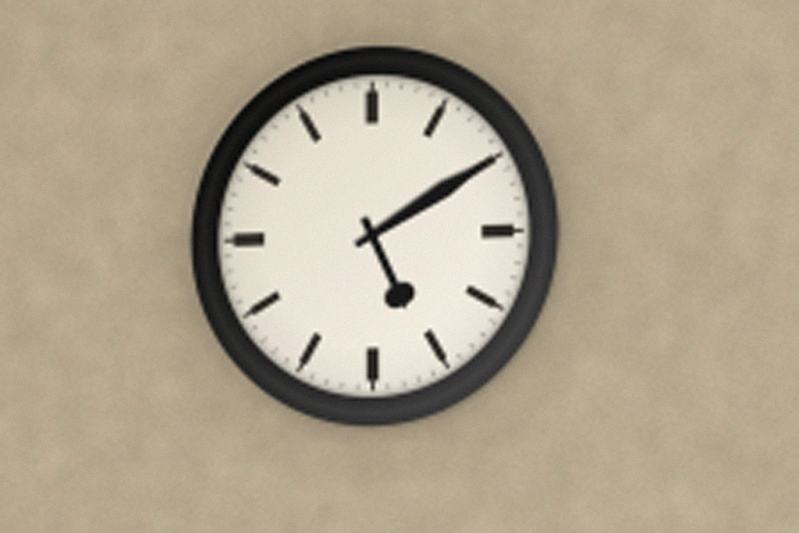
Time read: 5h10
